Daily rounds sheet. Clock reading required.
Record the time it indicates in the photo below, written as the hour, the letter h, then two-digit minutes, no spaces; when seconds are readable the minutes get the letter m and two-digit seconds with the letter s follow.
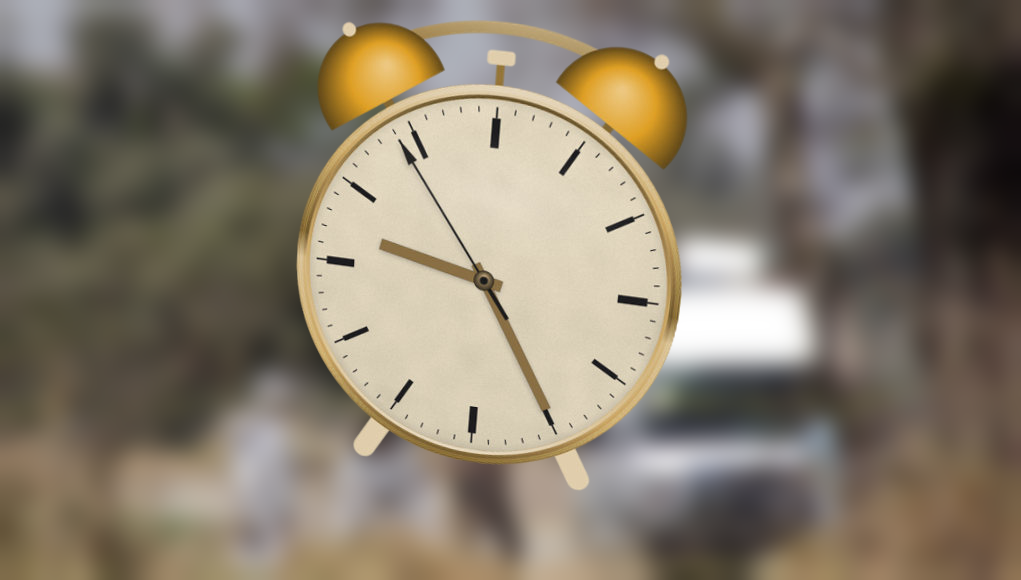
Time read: 9h24m54s
